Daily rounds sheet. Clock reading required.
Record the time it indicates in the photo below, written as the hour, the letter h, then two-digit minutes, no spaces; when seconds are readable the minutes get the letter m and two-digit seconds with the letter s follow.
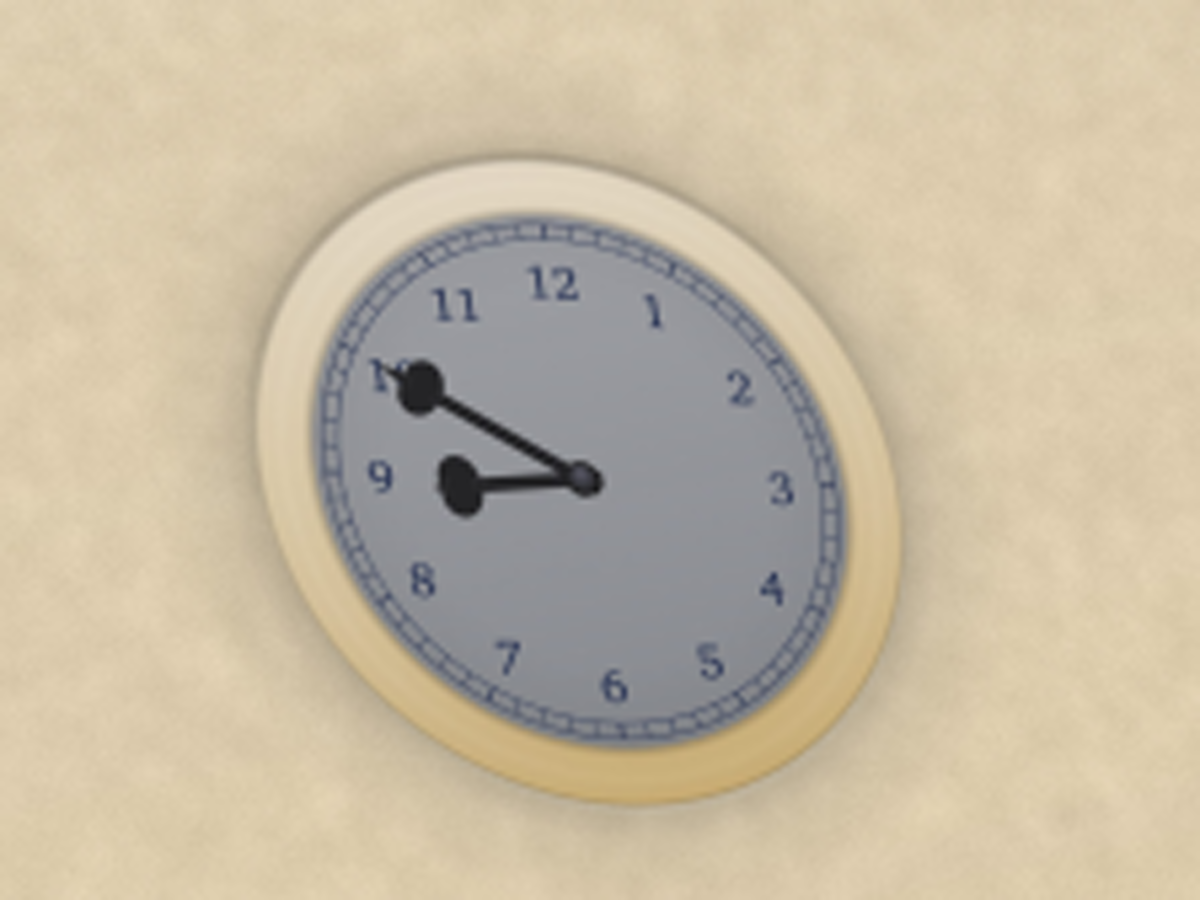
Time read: 8h50
